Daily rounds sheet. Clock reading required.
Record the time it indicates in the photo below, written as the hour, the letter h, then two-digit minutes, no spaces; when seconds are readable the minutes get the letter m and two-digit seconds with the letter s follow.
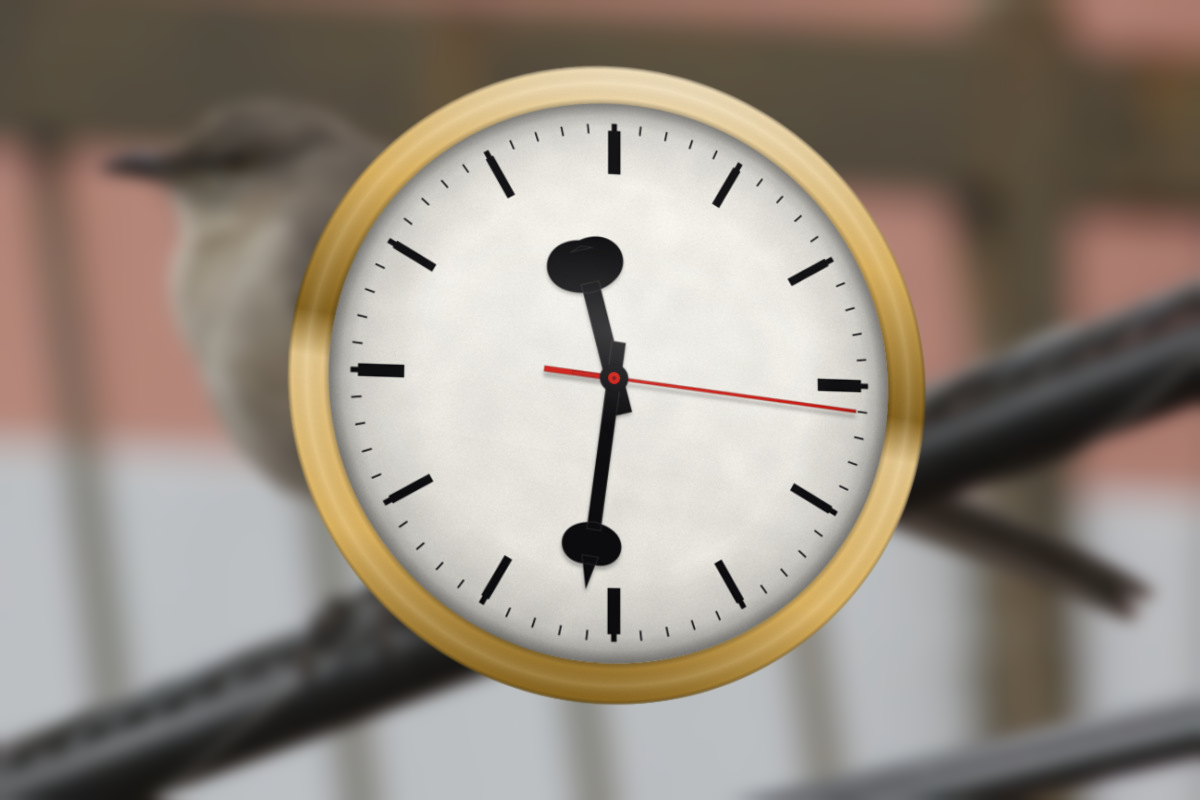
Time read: 11h31m16s
